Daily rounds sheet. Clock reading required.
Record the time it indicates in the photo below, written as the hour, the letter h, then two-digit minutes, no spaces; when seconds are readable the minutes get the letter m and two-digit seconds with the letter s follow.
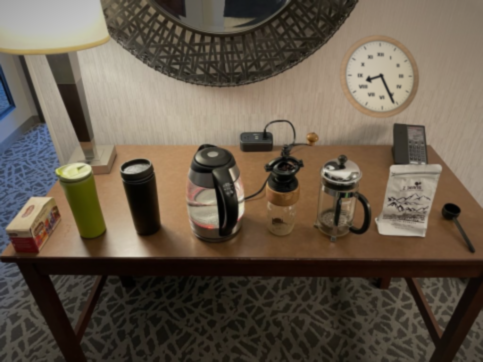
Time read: 8h26
